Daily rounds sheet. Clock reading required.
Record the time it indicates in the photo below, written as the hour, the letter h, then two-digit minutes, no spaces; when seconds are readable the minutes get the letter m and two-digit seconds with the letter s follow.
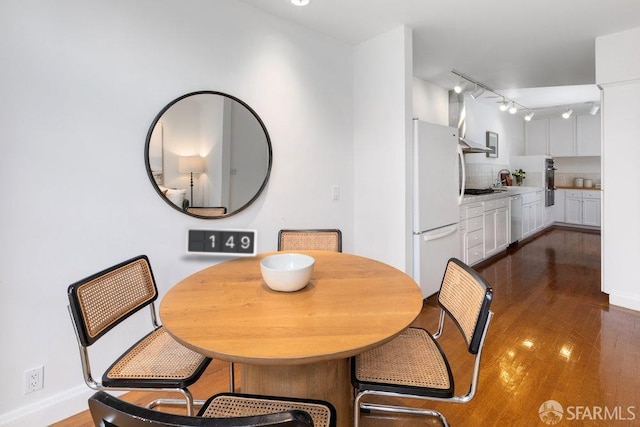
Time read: 1h49
